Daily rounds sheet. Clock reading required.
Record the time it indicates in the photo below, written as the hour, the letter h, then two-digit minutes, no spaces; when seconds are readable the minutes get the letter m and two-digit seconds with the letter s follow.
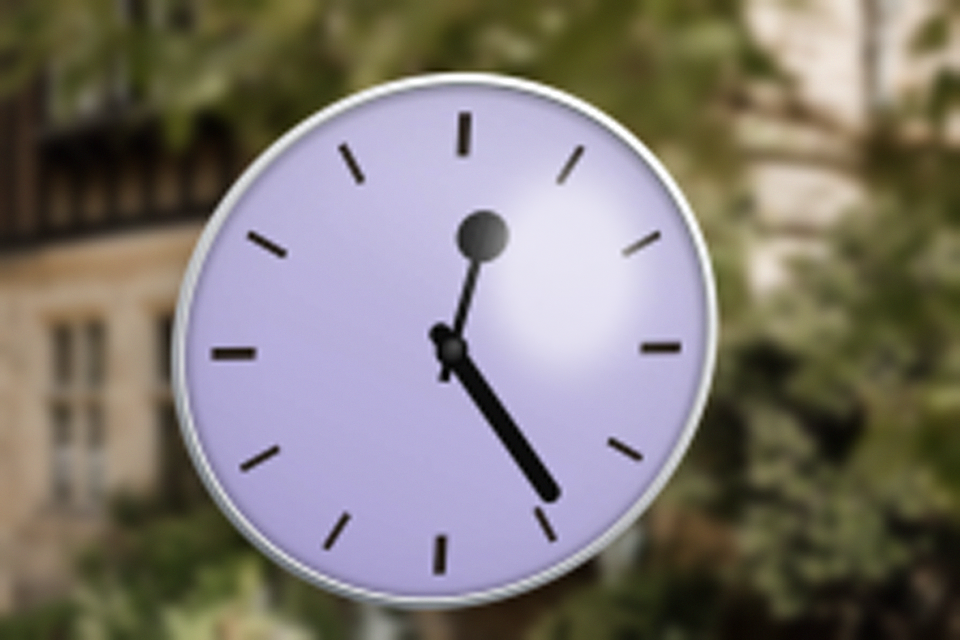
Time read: 12h24
